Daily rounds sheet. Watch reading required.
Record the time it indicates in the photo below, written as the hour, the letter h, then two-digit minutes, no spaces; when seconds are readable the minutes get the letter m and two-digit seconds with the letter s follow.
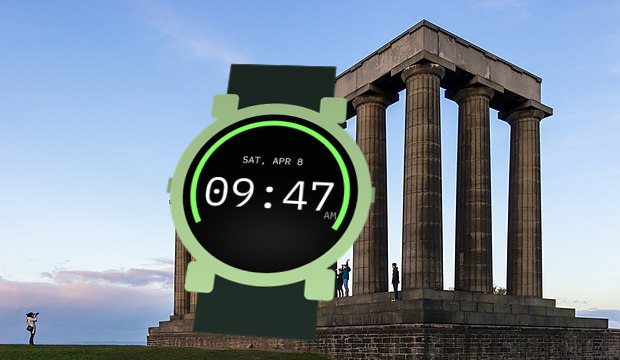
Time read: 9h47
